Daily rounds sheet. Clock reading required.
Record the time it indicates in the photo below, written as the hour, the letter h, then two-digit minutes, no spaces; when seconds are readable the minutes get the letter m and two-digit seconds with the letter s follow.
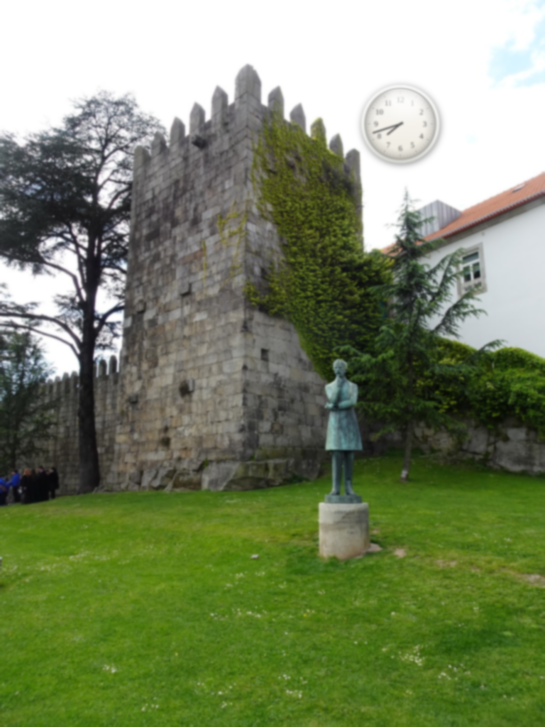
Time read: 7h42
